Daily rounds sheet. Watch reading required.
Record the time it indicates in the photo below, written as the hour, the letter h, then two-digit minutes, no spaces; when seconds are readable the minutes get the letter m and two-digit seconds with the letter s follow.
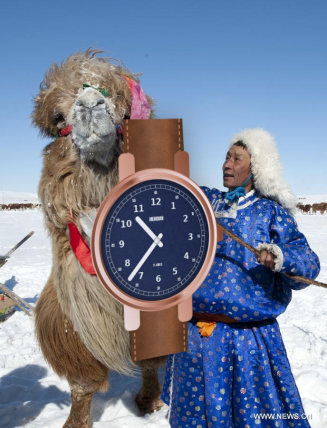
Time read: 10h37
